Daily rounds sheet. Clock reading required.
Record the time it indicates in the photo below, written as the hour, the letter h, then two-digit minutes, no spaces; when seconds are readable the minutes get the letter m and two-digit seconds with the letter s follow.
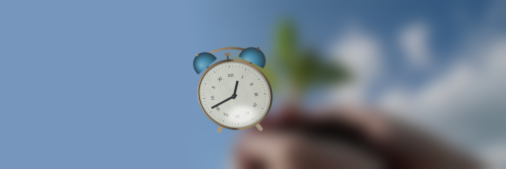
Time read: 12h41
